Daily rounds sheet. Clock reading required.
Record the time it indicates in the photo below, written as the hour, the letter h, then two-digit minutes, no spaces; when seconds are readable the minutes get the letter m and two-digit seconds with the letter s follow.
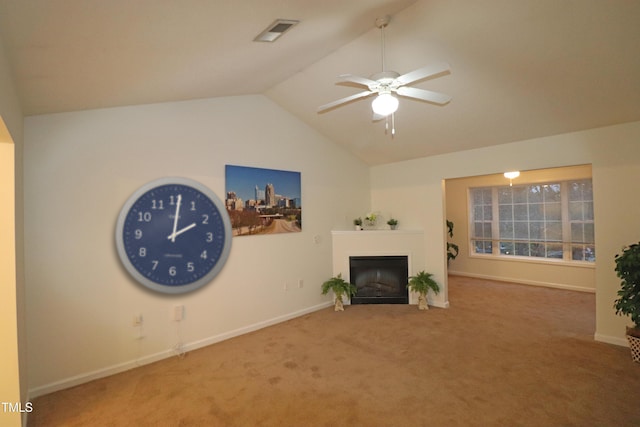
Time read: 2h01
